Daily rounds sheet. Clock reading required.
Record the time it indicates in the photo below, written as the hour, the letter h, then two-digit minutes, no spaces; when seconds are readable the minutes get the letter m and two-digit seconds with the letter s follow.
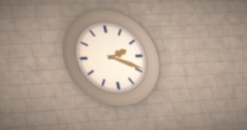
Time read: 2h19
